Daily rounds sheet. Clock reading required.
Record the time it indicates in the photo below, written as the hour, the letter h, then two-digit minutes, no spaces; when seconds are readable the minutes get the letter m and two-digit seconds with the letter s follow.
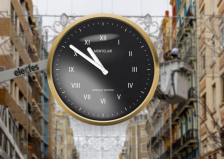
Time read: 10h51
